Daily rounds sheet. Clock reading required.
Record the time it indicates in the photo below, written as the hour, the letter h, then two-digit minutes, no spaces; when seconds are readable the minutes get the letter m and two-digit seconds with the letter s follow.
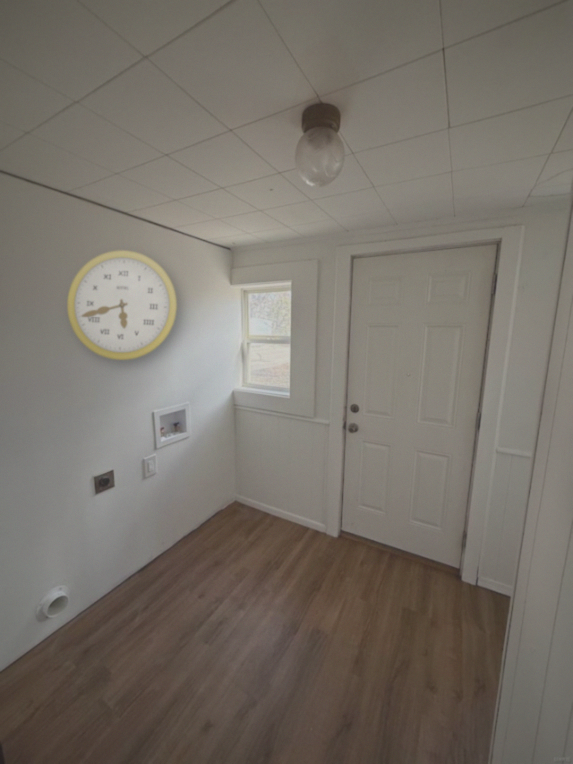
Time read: 5h42
